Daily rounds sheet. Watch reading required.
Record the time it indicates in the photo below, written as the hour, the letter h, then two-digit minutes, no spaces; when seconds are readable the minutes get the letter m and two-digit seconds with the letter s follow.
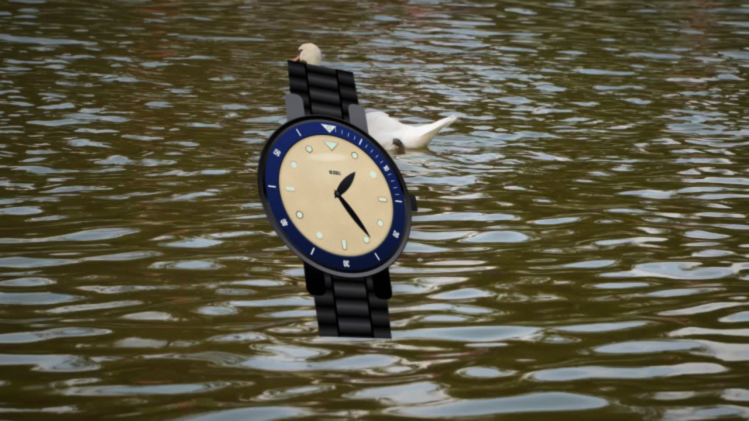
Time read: 1h24
